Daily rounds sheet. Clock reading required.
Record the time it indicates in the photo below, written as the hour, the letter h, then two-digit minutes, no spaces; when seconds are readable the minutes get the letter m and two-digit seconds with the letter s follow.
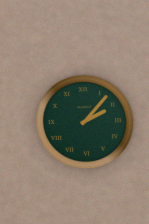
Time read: 2h07
